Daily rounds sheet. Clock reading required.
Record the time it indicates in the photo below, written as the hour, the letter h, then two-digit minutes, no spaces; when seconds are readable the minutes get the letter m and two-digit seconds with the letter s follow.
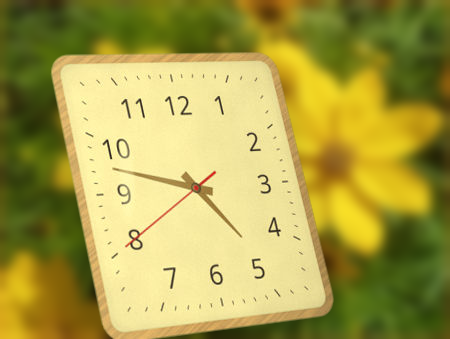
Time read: 4h47m40s
